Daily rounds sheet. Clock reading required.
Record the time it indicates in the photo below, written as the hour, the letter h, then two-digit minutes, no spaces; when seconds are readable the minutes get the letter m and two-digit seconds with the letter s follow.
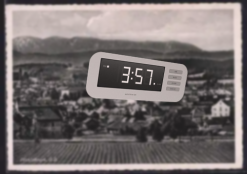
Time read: 3h57
